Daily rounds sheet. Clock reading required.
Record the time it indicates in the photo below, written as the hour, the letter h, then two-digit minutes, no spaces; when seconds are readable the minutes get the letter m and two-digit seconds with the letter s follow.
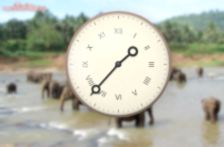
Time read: 1h37
